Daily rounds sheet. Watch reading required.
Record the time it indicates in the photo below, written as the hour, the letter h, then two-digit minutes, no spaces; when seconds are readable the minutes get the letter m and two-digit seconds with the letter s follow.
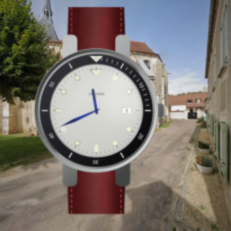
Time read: 11h41
